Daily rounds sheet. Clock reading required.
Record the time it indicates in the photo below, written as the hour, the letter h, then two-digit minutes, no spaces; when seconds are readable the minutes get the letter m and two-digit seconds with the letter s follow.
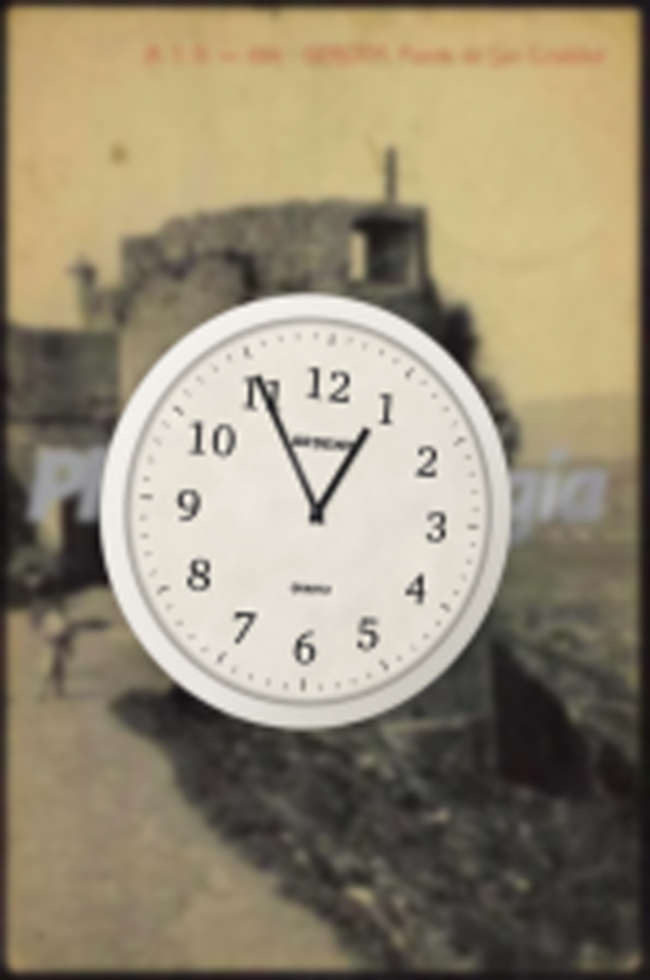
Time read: 12h55
